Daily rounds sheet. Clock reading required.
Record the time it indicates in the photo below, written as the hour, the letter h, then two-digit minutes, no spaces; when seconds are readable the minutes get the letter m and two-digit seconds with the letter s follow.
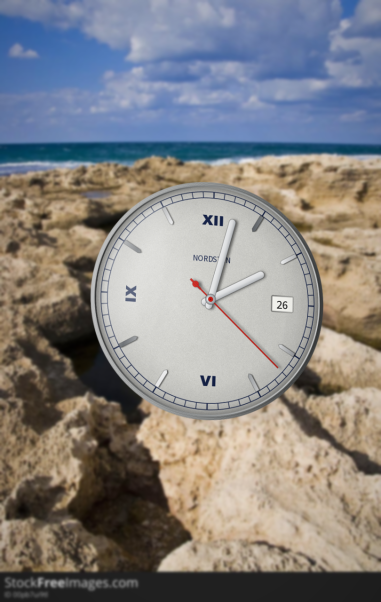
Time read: 2h02m22s
